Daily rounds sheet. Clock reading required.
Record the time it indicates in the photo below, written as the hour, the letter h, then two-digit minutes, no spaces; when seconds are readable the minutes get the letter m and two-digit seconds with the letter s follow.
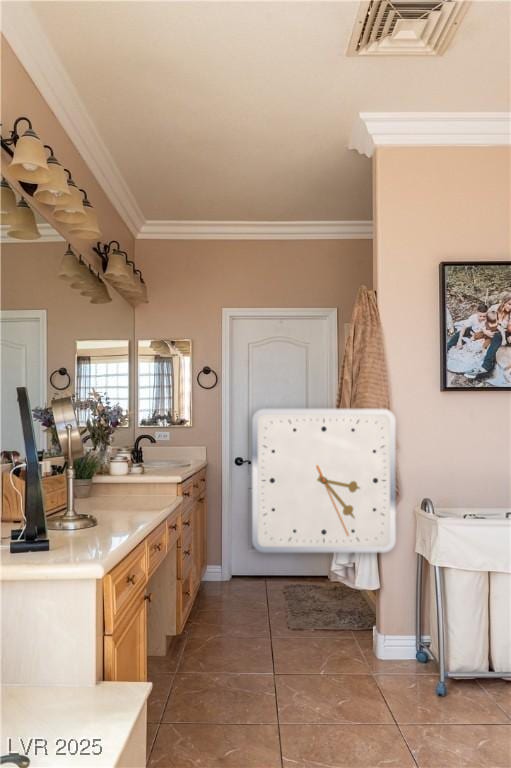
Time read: 3h23m26s
